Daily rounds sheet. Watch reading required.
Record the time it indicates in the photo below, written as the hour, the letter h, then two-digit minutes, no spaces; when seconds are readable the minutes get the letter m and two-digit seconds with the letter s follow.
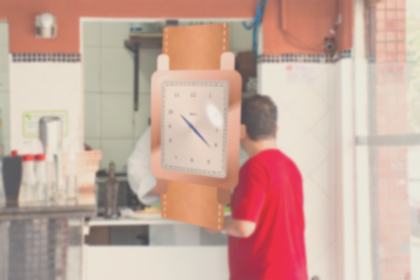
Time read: 10h22
